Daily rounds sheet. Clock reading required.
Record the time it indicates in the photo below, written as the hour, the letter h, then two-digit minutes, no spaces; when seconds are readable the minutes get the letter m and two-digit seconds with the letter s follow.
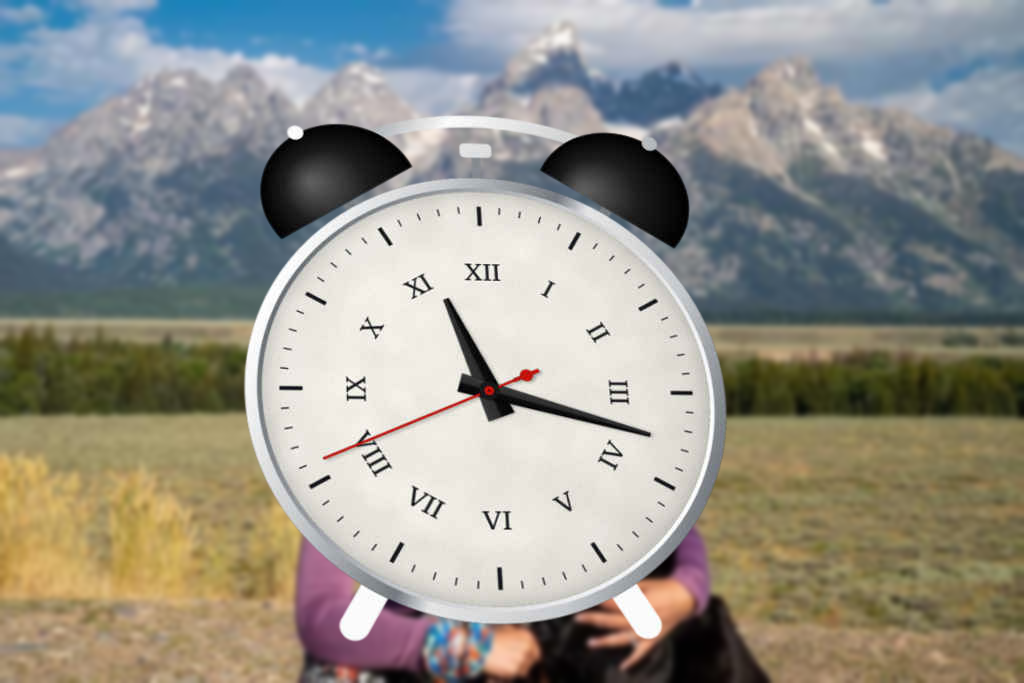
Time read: 11h17m41s
